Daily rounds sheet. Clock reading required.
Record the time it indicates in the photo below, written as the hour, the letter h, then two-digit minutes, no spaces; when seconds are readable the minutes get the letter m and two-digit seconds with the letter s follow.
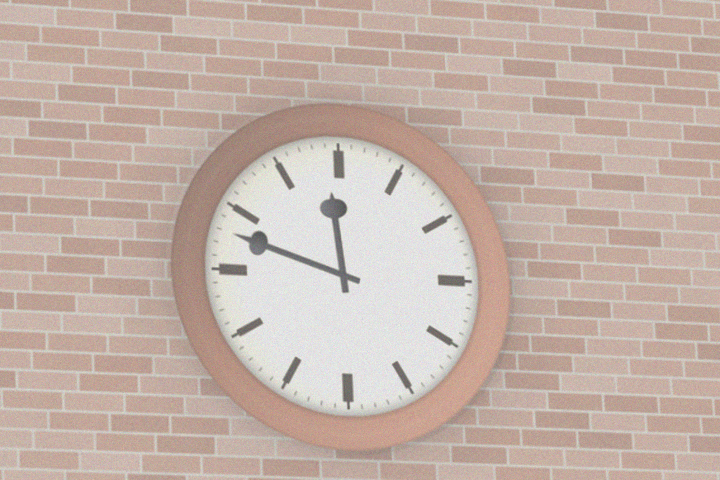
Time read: 11h48
